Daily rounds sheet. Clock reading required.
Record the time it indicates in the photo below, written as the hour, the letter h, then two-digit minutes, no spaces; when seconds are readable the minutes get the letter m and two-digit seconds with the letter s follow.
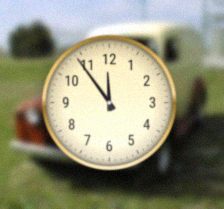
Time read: 11h54
